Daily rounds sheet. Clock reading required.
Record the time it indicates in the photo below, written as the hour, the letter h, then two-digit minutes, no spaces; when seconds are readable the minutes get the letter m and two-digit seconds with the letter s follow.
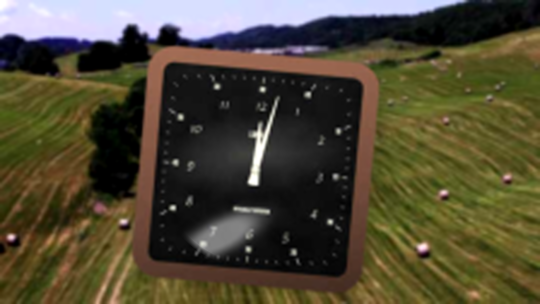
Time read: 12h02
